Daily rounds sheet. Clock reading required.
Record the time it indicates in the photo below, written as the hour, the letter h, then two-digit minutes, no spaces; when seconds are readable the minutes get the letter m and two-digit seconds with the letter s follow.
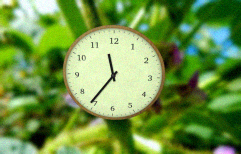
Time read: 11h36
